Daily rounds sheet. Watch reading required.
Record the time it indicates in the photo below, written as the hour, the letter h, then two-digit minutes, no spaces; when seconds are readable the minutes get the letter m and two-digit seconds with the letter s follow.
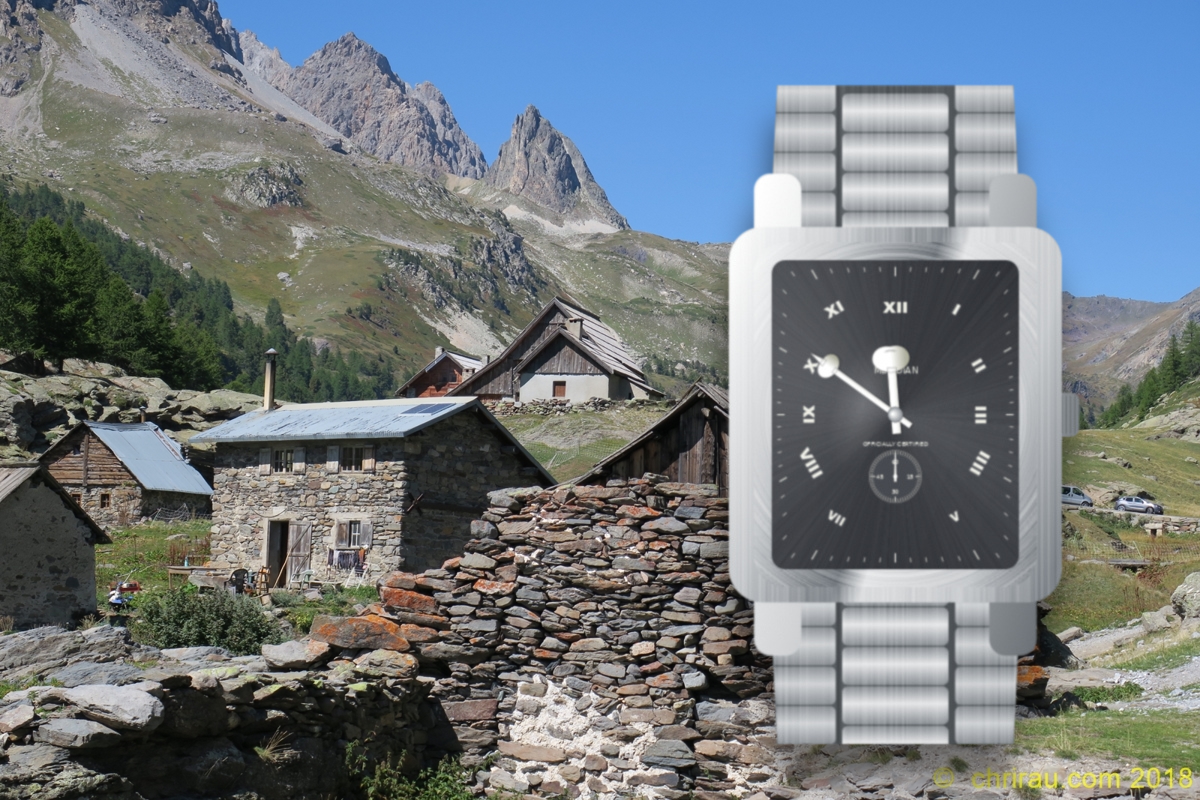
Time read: 11h51
